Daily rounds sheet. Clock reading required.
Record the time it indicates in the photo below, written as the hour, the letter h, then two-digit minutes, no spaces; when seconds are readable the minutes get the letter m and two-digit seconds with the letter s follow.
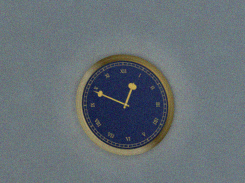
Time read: 12h49
